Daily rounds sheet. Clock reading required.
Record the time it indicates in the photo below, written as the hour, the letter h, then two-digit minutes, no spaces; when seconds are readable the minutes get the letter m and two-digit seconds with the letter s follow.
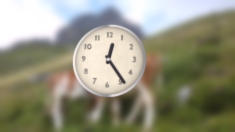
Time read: 12h24
